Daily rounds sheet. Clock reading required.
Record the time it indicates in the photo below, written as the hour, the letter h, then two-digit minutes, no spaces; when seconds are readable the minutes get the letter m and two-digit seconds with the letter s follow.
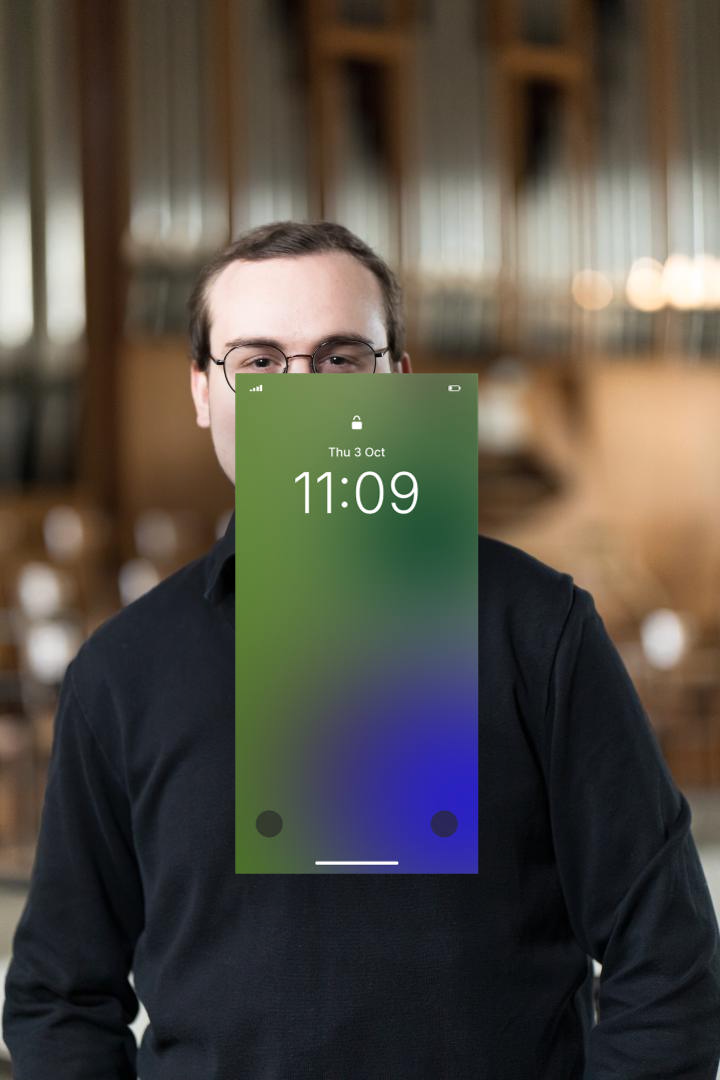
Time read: 11h09
